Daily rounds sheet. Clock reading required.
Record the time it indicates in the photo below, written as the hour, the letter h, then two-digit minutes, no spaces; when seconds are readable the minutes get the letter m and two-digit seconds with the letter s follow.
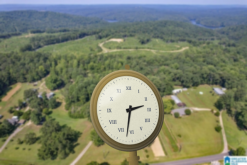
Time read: 2h32
